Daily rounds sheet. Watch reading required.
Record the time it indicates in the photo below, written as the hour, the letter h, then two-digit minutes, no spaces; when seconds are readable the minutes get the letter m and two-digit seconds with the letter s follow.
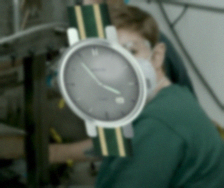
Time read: 3h54
